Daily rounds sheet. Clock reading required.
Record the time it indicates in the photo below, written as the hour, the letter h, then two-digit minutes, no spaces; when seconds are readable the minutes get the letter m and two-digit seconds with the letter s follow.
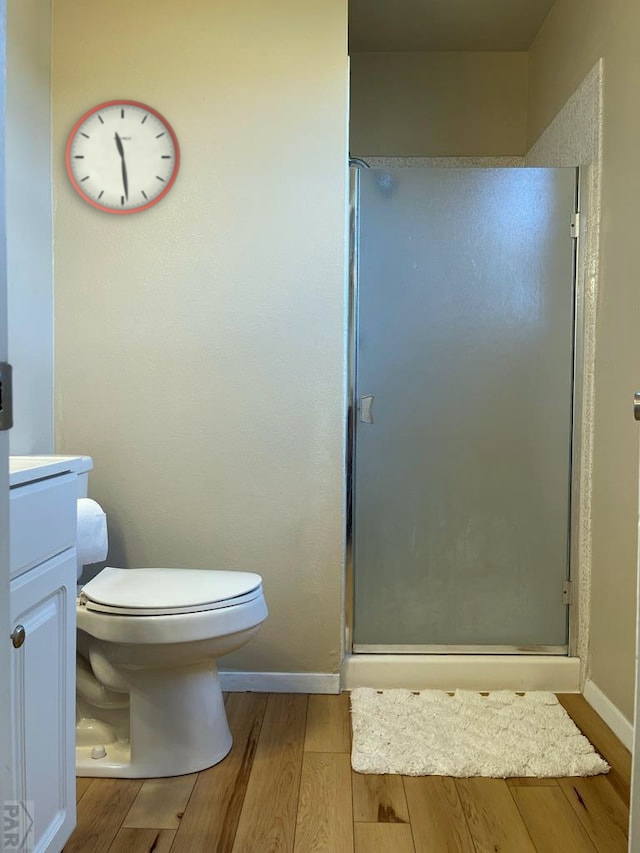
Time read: 11h29
